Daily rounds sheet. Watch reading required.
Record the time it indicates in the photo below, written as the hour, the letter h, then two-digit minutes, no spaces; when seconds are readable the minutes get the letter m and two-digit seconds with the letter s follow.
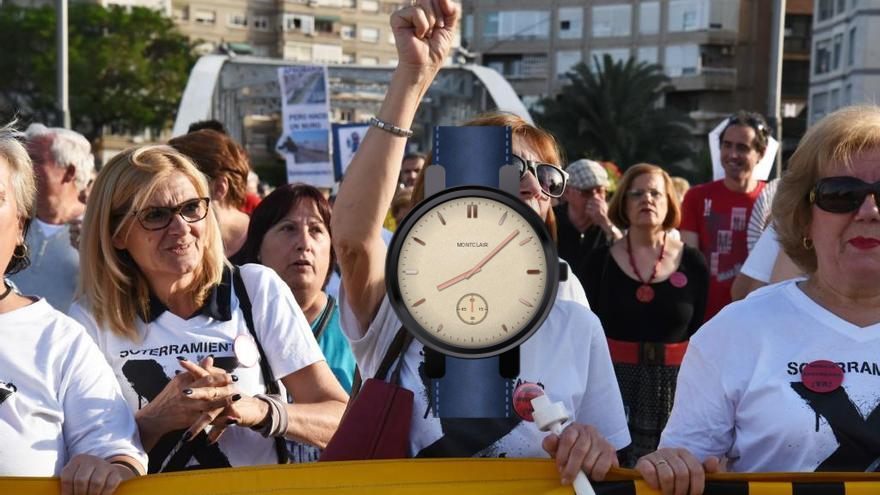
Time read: 8h08
